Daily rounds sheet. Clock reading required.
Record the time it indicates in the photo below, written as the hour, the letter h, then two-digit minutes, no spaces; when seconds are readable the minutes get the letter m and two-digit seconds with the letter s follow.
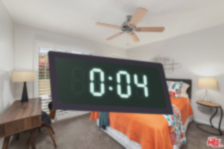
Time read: 0h04
